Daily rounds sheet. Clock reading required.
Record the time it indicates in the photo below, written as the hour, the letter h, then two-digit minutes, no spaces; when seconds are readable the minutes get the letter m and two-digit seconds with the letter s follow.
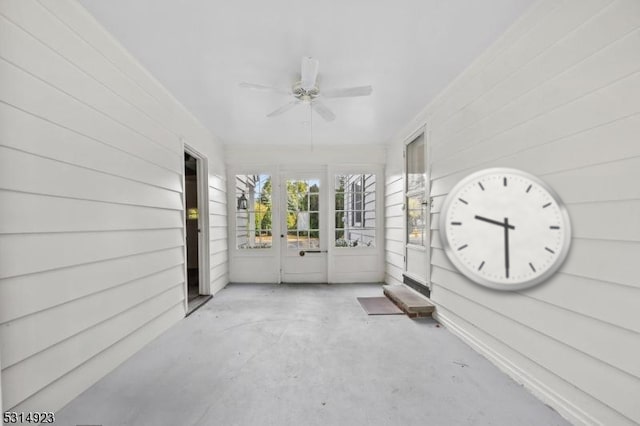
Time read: 9h30
